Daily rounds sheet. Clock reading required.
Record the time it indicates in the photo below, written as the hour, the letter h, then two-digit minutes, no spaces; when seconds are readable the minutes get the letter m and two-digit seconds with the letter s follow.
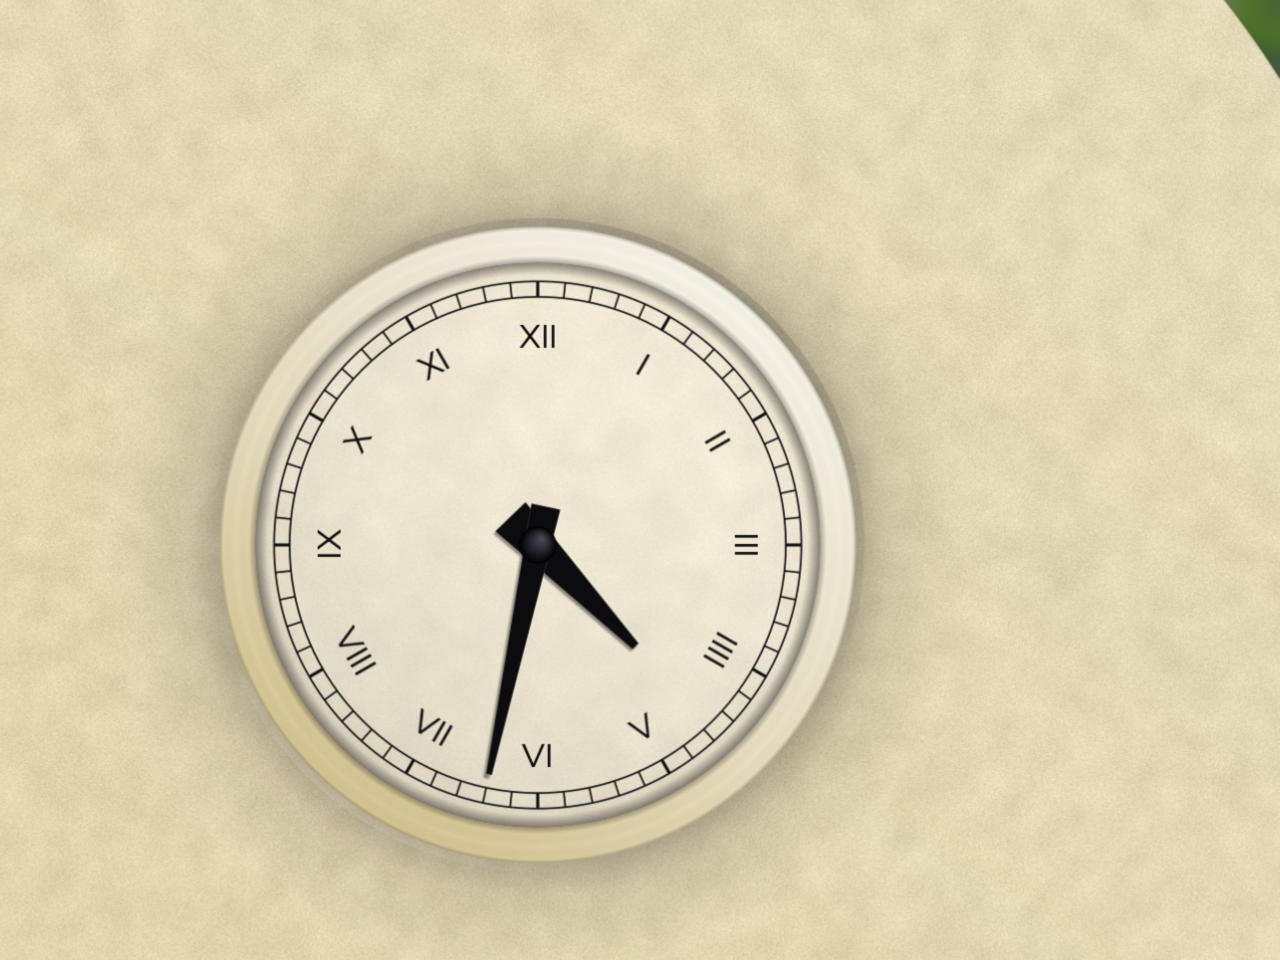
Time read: 4h32
